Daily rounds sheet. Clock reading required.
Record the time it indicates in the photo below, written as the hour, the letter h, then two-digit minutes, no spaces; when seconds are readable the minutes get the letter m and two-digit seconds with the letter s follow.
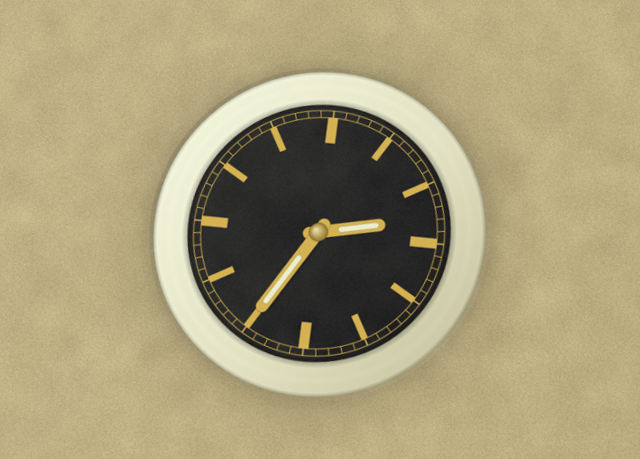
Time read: 2h35
